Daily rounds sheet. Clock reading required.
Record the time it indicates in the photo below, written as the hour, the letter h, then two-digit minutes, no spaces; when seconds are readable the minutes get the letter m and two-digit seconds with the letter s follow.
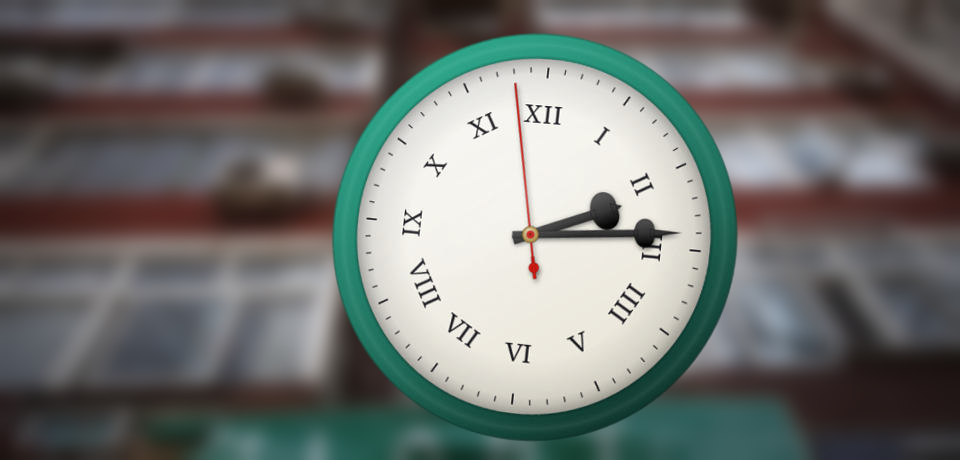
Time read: 2h13m58s
